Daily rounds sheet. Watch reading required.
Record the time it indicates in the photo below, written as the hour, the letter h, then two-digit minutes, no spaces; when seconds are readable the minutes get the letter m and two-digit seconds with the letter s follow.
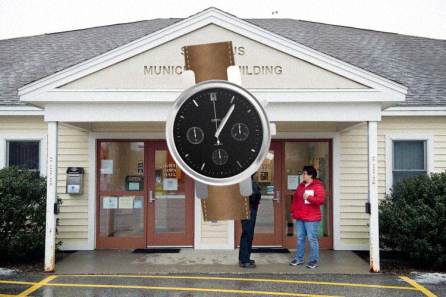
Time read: 1h06
